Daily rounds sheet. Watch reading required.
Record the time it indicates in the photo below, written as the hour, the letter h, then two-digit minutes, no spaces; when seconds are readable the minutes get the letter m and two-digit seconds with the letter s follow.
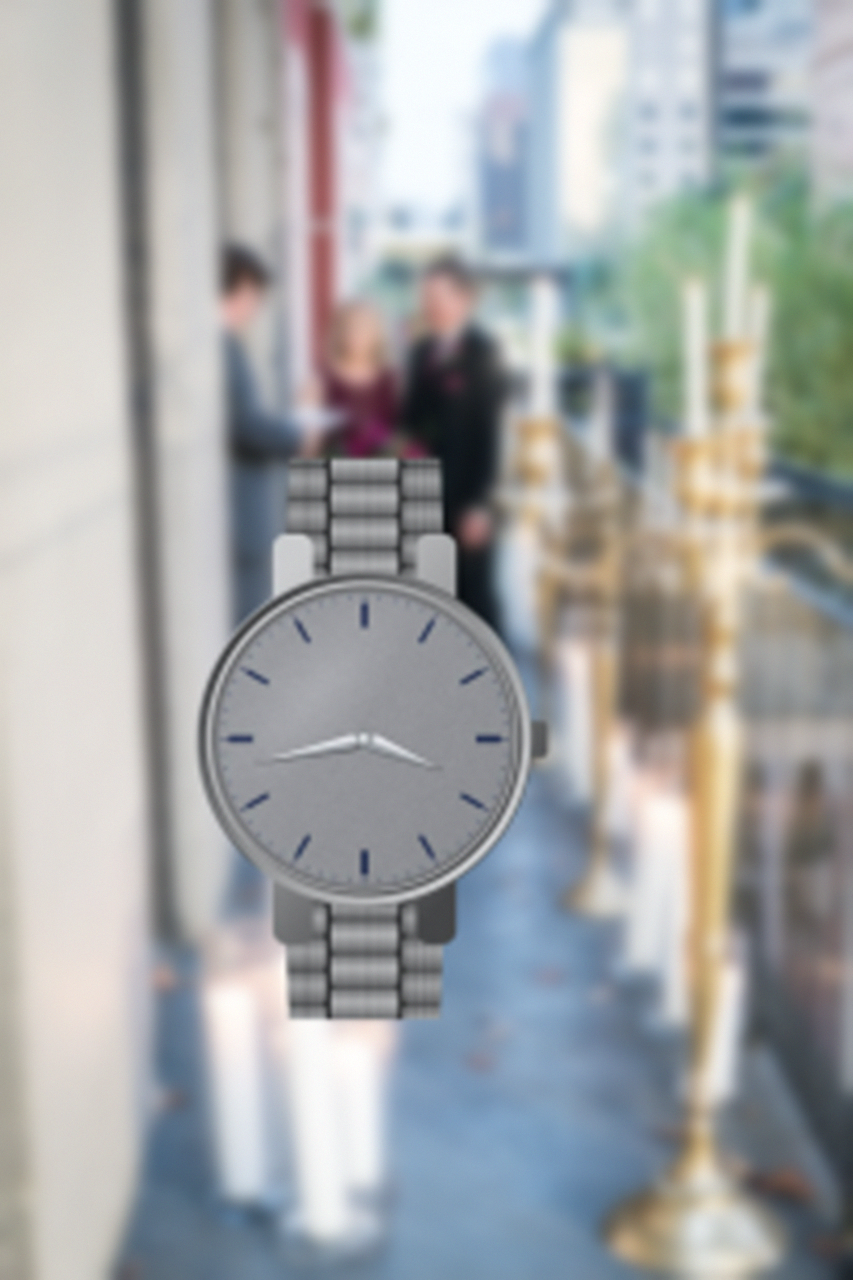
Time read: 3h43
